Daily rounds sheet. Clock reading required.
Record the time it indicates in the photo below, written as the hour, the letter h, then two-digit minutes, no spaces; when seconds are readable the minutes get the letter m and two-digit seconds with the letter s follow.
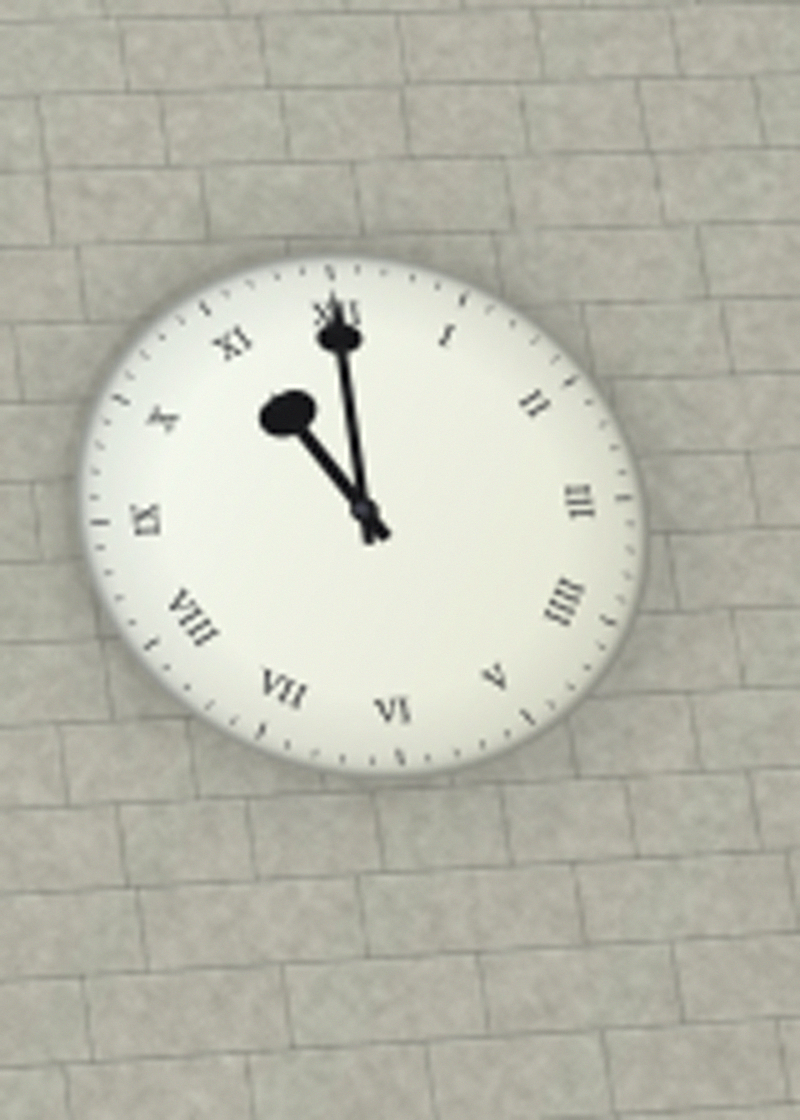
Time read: 11h00
